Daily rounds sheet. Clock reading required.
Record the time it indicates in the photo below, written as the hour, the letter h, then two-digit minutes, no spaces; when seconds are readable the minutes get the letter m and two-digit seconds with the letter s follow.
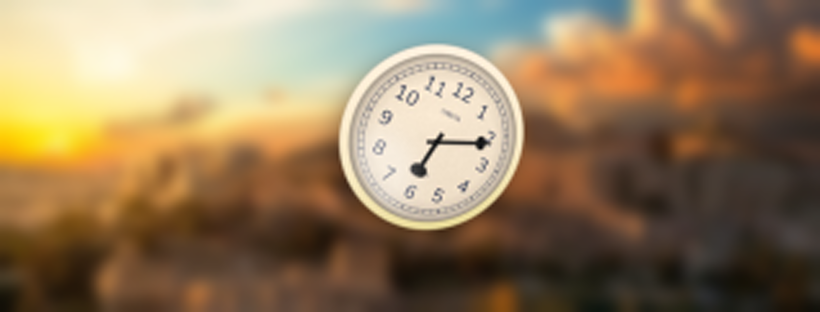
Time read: 6h11
